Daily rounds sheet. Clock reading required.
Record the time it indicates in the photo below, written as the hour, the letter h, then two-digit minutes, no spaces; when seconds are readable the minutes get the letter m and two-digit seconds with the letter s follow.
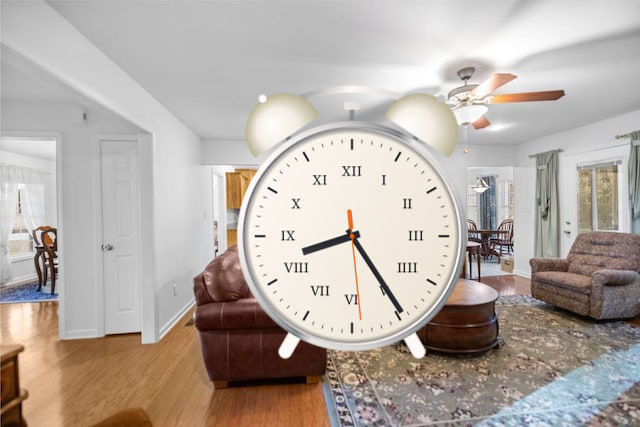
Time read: 8h24m29s
